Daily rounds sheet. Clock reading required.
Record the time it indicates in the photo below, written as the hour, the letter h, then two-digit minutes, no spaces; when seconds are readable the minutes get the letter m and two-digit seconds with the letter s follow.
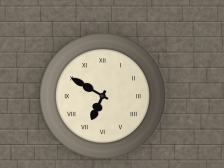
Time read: 6h50
